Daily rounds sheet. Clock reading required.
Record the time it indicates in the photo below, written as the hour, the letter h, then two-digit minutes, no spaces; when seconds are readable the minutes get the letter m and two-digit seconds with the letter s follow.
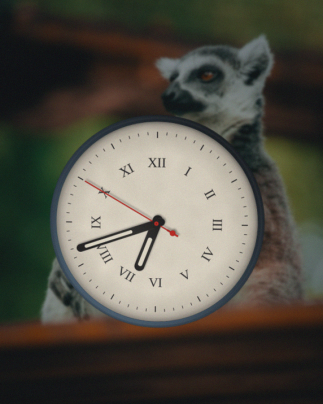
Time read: 6h41m50s
